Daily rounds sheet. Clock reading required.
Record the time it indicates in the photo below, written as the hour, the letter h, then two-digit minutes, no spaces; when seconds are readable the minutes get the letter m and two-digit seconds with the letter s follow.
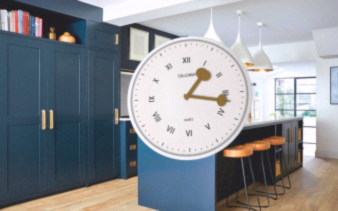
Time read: 1h17
